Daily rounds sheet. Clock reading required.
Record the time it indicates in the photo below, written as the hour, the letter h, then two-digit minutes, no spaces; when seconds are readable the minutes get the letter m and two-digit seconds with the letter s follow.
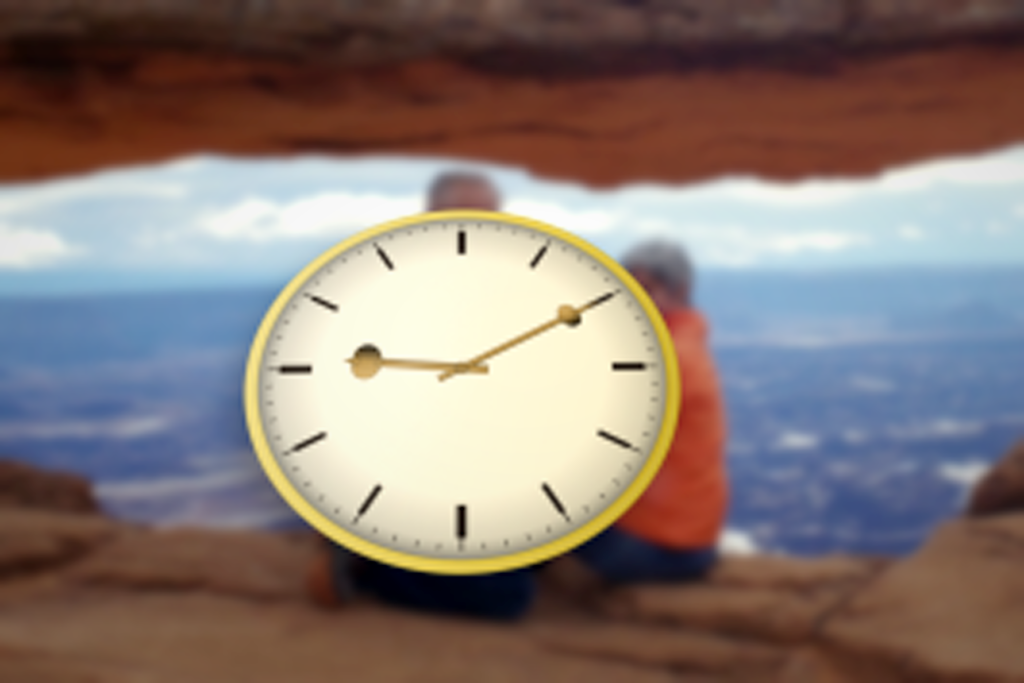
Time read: 9h10
